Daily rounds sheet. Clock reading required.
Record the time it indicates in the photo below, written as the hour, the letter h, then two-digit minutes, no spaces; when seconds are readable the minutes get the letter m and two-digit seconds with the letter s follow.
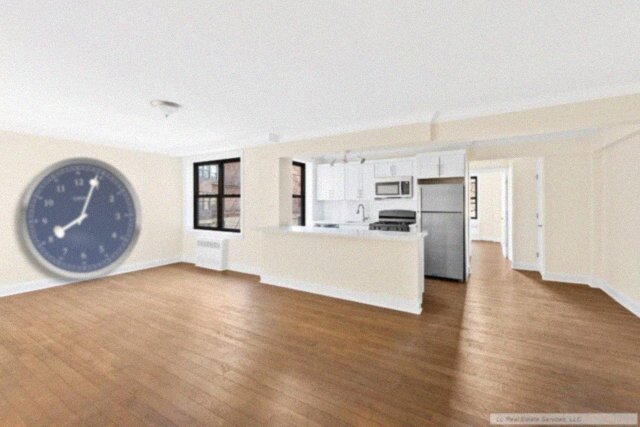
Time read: 8h04
